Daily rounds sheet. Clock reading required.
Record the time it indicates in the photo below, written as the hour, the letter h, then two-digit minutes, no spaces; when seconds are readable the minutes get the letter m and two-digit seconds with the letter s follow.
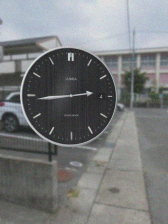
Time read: 2h44
